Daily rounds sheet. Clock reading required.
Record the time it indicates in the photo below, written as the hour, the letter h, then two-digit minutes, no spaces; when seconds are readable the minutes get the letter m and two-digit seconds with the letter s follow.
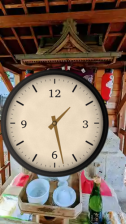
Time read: 1h28
